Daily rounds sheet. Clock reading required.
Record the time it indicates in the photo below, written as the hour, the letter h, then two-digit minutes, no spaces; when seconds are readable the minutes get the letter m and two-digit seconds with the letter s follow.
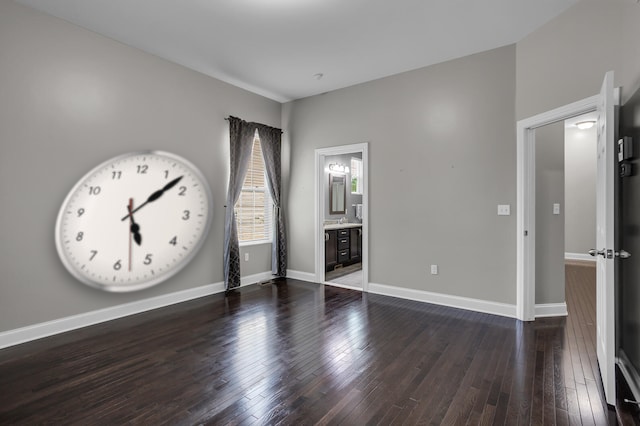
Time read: 5h07m28s
